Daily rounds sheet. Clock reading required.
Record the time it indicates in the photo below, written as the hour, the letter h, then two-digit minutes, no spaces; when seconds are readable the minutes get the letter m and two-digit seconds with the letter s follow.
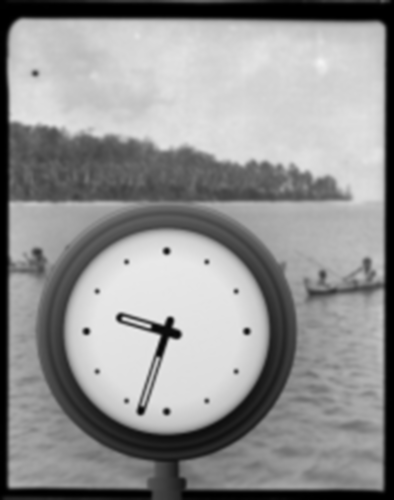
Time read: 9h33
